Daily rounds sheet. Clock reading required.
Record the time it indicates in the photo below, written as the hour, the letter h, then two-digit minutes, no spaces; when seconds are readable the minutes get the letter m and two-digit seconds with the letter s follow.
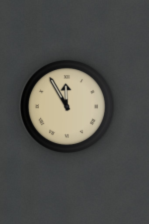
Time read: 11h55
